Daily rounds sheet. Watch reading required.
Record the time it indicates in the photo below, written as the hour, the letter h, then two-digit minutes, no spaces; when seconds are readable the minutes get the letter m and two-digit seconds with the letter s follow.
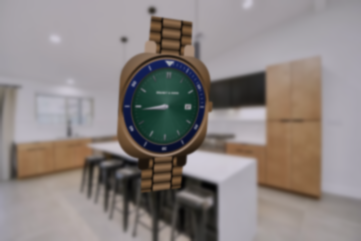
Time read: 8h44
